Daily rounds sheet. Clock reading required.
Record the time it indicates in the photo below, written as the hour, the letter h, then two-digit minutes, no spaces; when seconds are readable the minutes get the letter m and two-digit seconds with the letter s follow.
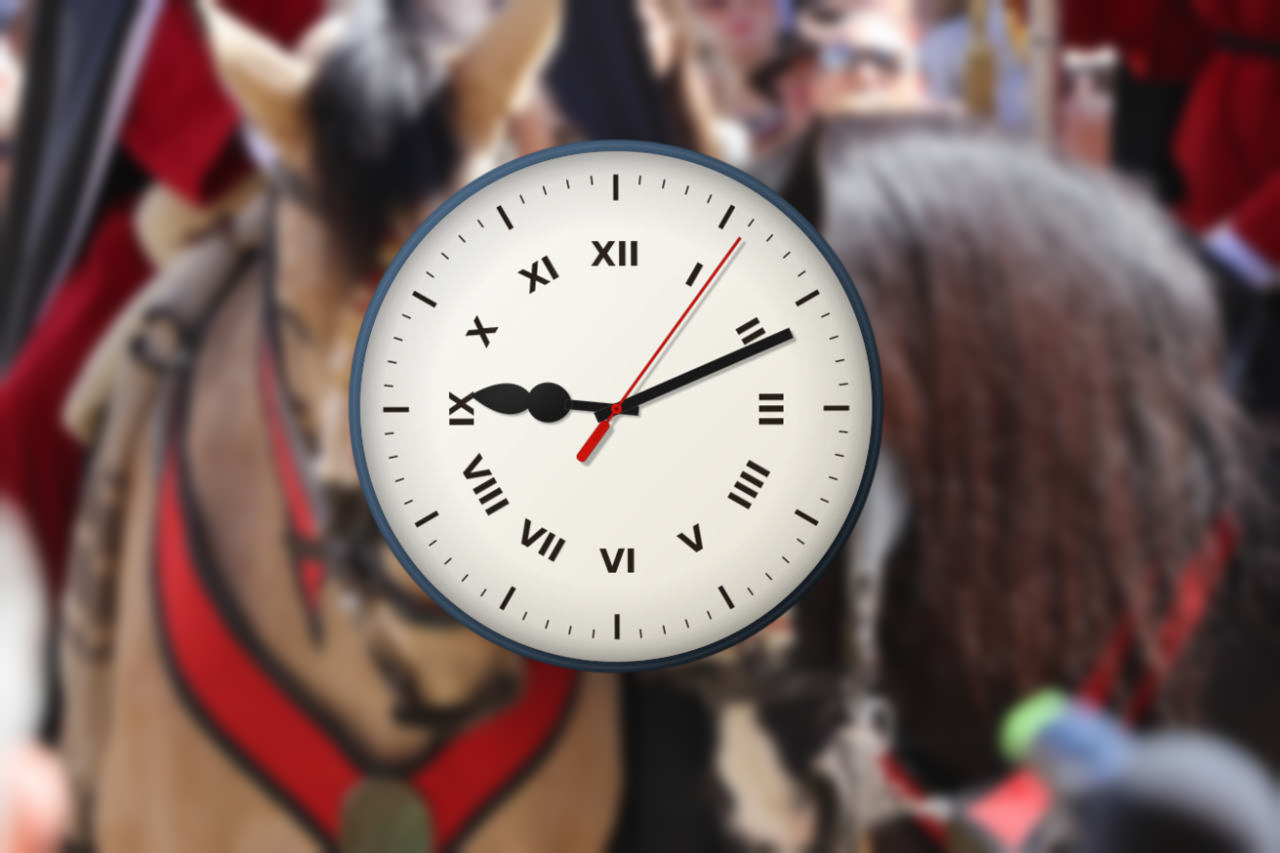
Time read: 9h11m06s
